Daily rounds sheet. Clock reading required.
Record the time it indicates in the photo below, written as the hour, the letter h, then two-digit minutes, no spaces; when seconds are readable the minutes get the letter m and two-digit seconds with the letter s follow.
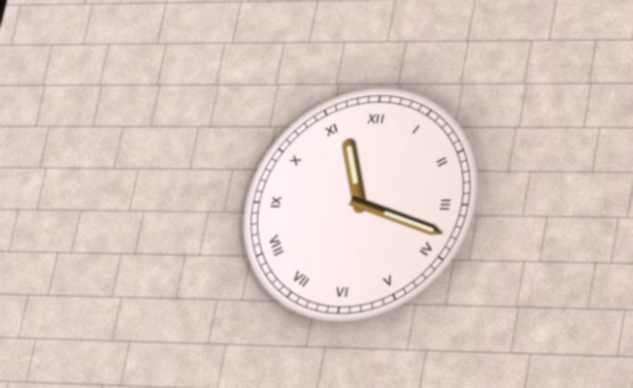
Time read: 11h18
